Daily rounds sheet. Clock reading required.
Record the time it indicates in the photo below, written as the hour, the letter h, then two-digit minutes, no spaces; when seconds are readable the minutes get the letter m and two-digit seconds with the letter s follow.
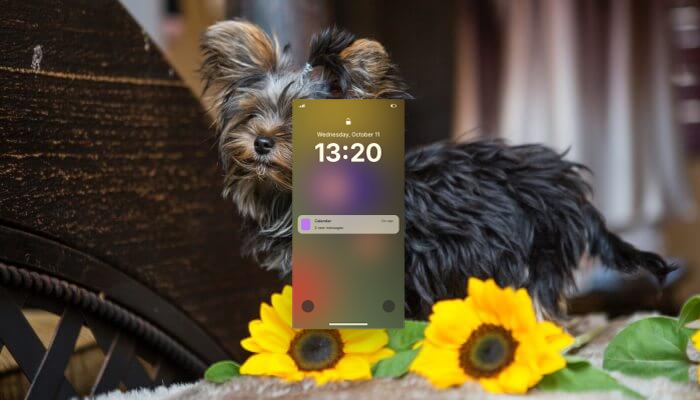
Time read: 13h20
